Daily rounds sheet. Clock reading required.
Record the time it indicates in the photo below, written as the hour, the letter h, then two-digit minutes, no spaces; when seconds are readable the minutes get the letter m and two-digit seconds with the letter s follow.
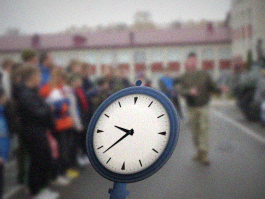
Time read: 9h38
